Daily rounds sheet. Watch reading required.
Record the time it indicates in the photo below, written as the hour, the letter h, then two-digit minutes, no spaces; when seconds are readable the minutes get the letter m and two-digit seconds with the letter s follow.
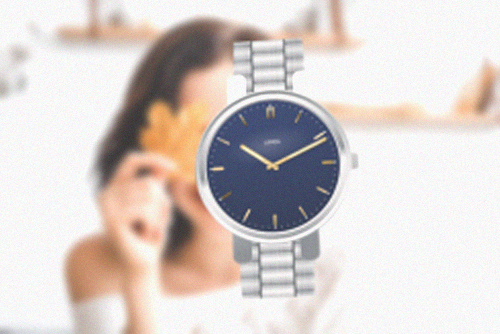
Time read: 10h11
